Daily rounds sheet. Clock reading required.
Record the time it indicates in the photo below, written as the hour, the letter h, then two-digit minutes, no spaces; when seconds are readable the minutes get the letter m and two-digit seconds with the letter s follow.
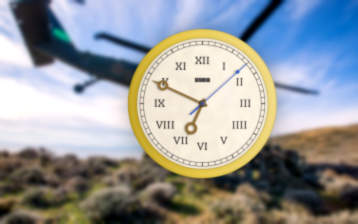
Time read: 6h49m08s
